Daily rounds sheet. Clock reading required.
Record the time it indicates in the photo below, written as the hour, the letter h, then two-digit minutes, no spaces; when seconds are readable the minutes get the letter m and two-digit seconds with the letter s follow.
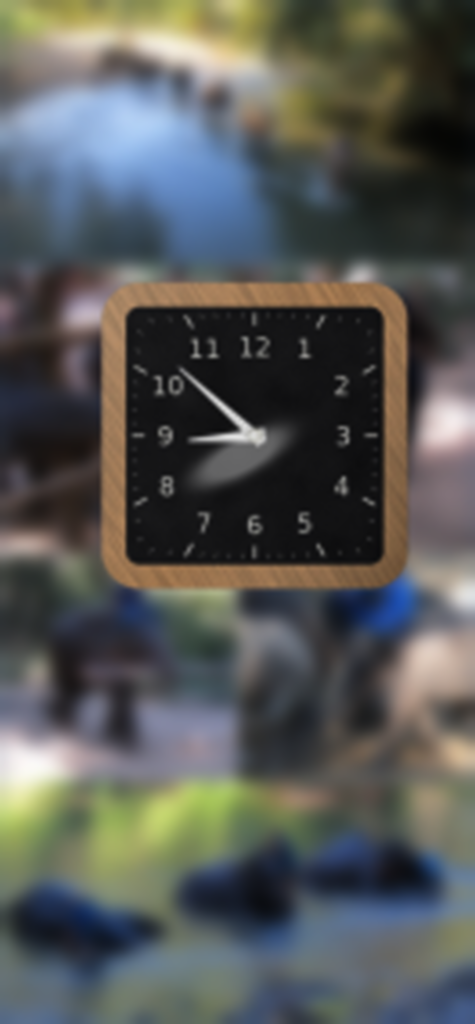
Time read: 8h52
